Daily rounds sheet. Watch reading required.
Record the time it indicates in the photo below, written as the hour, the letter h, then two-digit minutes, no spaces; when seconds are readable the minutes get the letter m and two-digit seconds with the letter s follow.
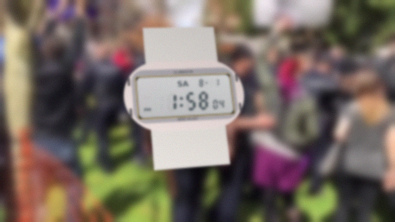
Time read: 1h58
